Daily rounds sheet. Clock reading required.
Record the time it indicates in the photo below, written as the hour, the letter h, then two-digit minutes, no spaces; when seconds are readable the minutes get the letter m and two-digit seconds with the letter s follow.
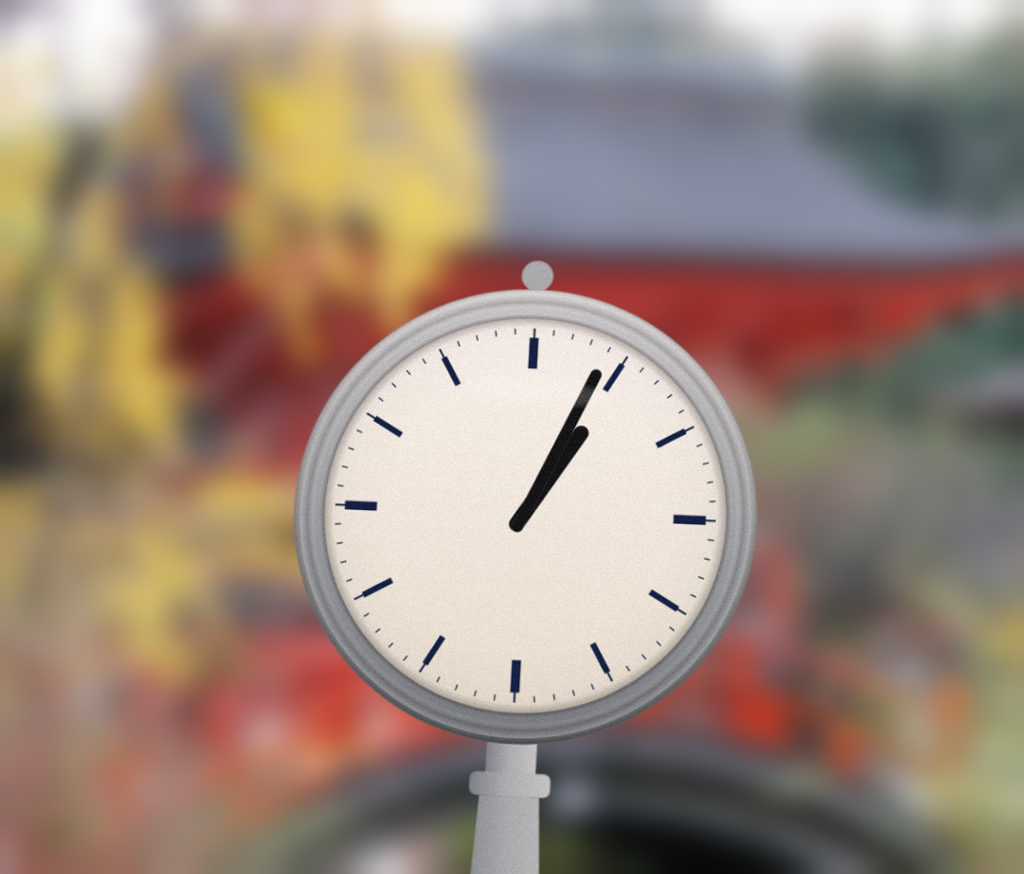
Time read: 1h04
